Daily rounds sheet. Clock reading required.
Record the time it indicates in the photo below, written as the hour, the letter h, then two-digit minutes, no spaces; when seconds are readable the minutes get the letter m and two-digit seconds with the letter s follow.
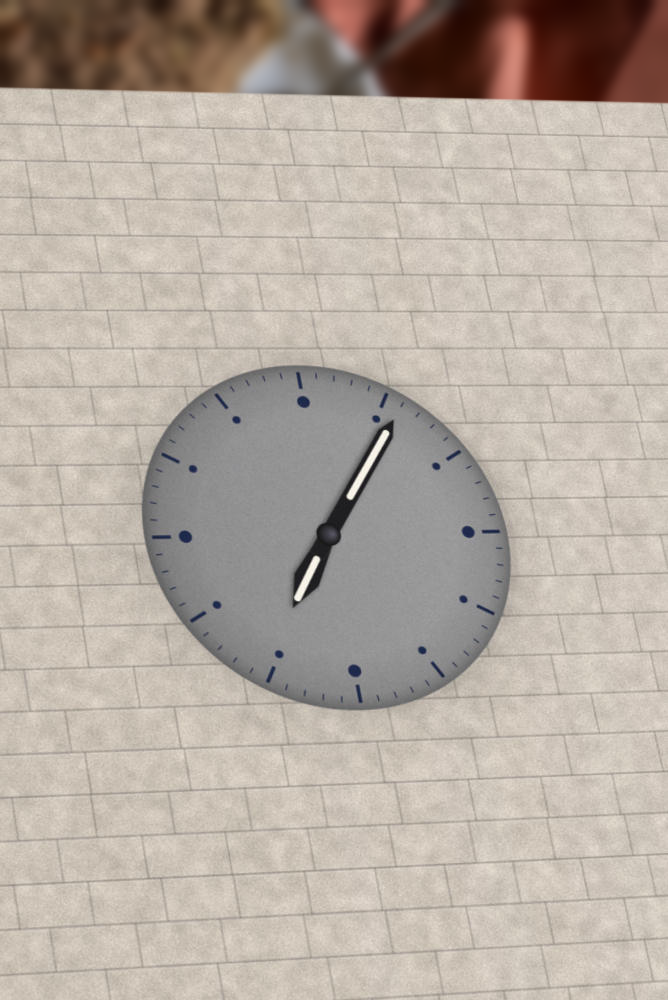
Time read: 7h06
